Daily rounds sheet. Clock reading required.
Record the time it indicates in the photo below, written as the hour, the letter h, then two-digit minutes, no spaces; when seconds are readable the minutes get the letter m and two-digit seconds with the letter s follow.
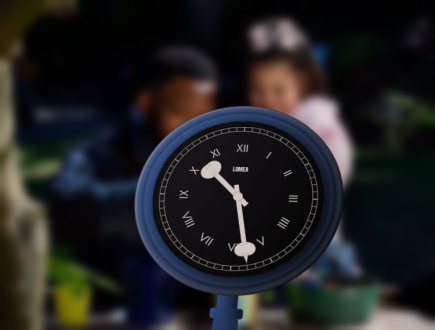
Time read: 10h28
